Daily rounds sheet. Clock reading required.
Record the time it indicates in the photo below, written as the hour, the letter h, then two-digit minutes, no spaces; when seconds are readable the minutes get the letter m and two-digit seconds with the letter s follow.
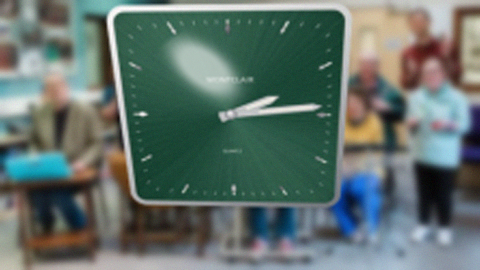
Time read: 2h14
